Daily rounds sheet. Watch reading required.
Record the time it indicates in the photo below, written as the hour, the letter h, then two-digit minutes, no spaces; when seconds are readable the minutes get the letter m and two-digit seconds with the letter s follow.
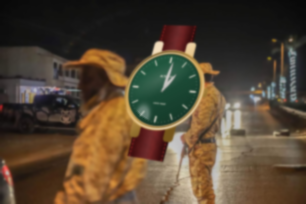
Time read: 1h01
